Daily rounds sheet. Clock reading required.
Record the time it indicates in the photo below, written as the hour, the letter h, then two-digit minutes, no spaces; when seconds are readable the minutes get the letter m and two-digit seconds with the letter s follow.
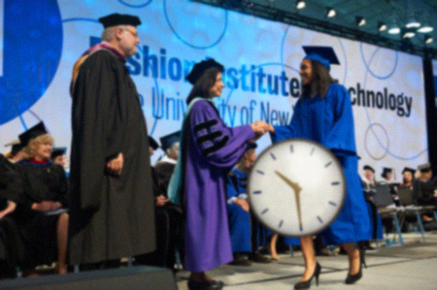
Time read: 10h30
